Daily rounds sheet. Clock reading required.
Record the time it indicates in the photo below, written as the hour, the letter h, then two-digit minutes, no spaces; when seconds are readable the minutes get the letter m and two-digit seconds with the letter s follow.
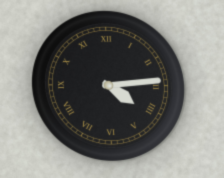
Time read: 4h14
